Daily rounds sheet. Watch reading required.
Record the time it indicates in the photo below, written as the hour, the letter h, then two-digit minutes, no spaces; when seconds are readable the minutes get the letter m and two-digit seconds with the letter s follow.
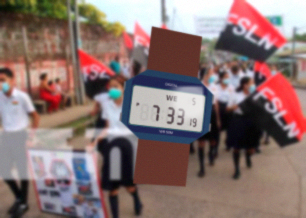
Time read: 7h33
